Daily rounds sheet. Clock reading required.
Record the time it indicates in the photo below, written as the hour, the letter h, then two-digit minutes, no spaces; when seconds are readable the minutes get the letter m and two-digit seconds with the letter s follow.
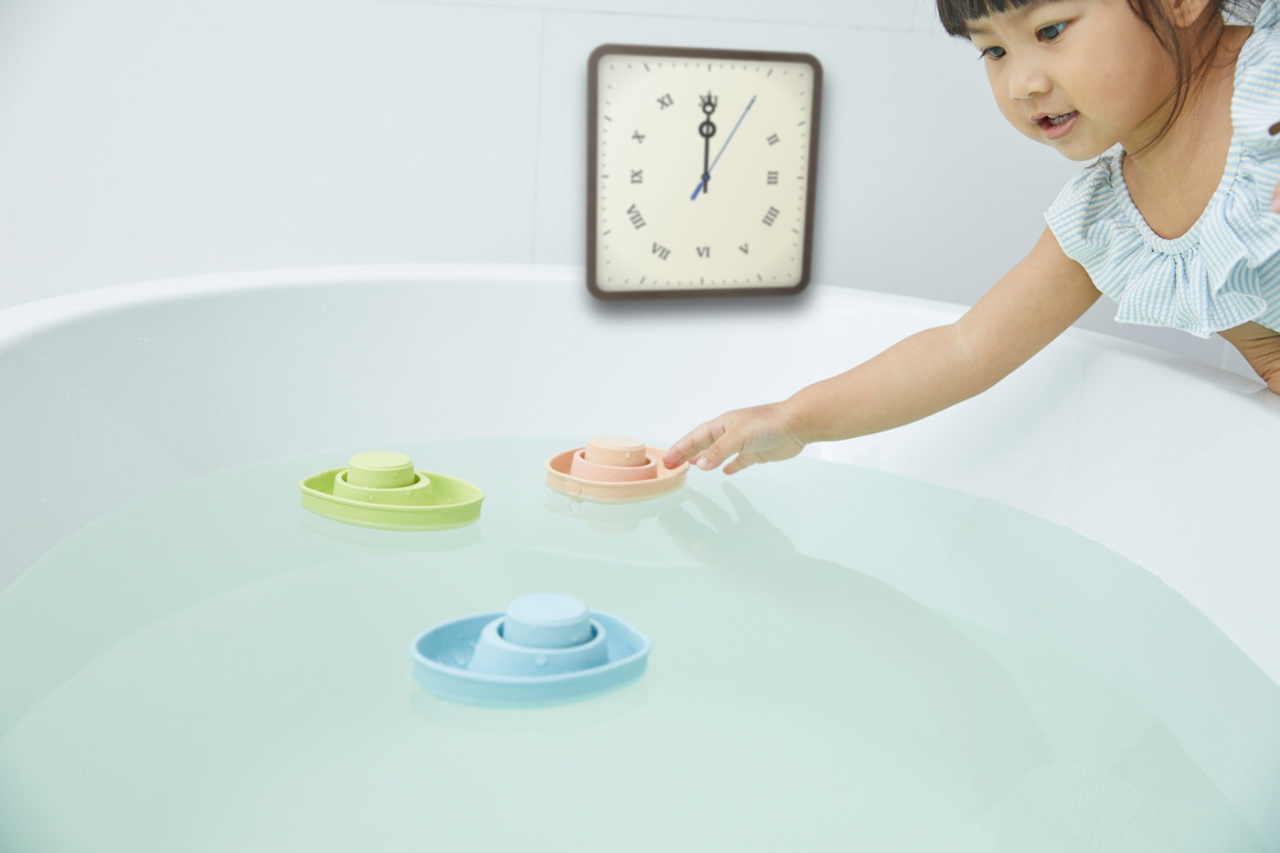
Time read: 12h00m05s
